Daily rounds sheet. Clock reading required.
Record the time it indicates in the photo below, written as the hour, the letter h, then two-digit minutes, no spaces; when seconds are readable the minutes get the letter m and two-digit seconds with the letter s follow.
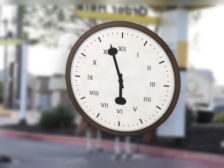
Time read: 5h57
